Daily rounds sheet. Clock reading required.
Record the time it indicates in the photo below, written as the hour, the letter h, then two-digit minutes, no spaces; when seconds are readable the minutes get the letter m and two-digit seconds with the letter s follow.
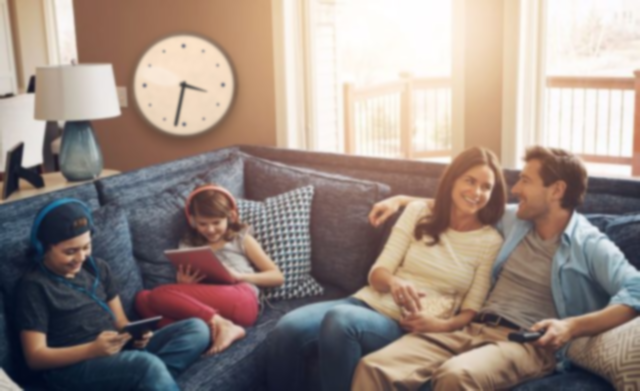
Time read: 3h32
